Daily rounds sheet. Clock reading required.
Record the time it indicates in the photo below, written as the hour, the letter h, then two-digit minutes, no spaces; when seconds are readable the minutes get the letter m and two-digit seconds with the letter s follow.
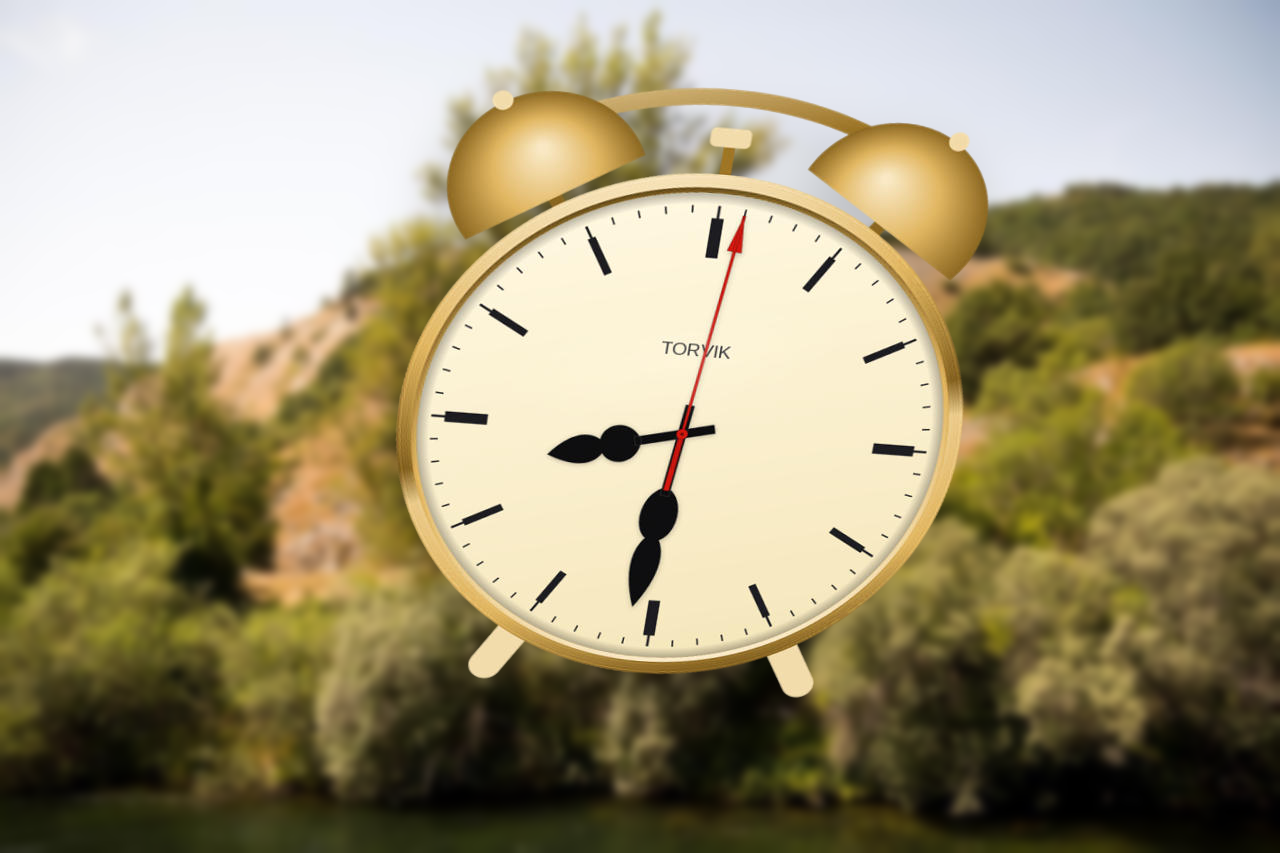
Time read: 8h31m01s
